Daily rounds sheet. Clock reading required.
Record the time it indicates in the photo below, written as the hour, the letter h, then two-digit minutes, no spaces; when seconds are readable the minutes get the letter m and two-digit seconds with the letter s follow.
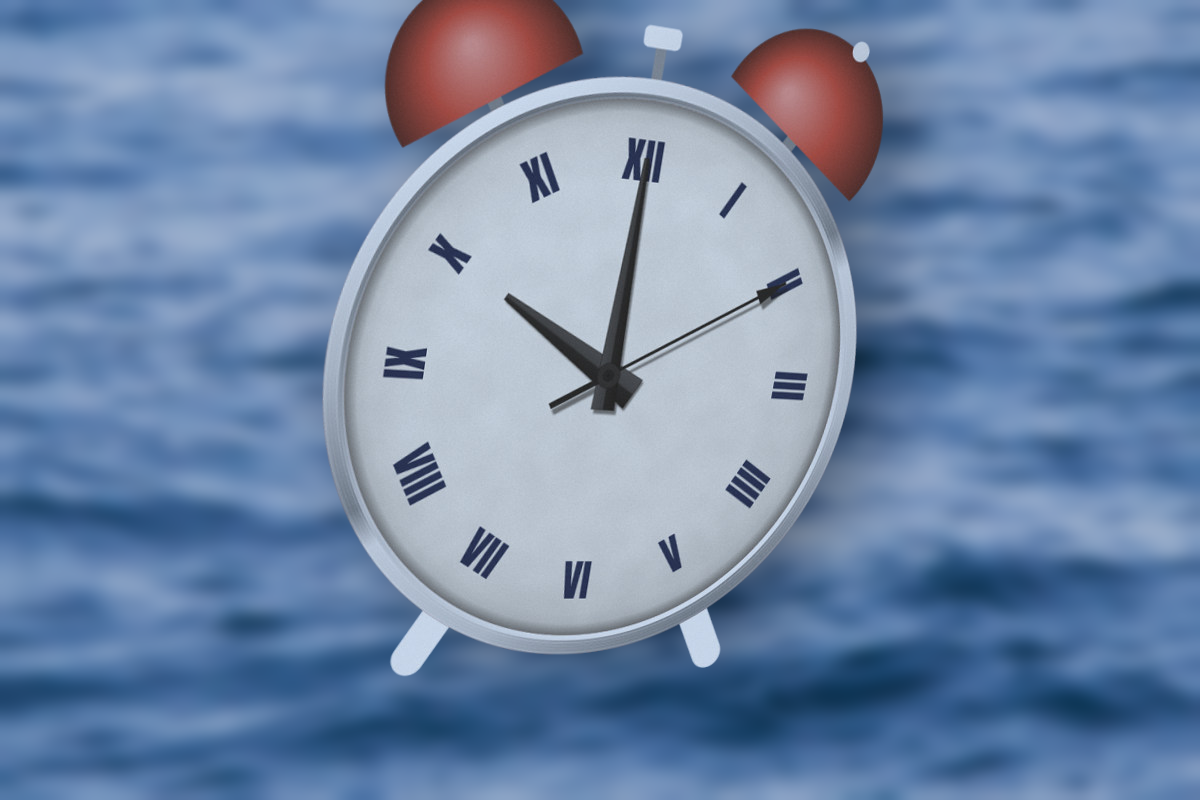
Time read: 10h00m10s
